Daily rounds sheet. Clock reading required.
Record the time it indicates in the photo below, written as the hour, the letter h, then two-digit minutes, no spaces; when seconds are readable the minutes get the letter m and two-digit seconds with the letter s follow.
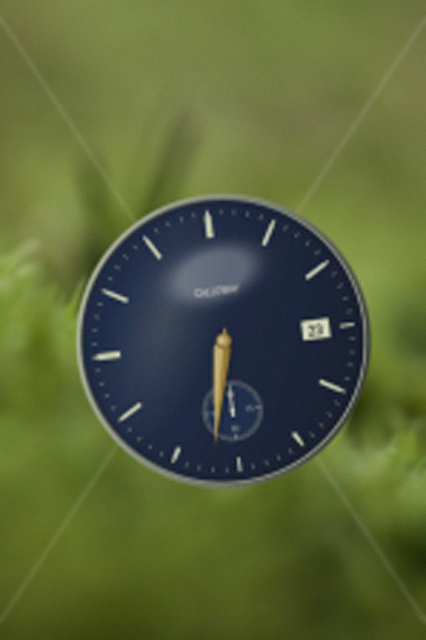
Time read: 6h32
